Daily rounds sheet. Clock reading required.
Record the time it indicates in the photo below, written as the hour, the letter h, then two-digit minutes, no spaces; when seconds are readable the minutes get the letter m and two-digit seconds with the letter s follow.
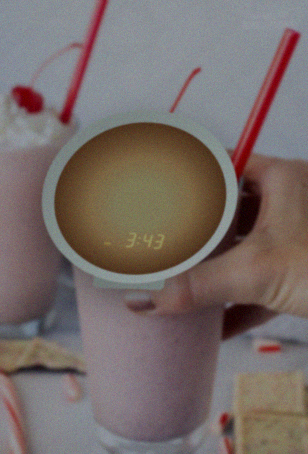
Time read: 3h43
